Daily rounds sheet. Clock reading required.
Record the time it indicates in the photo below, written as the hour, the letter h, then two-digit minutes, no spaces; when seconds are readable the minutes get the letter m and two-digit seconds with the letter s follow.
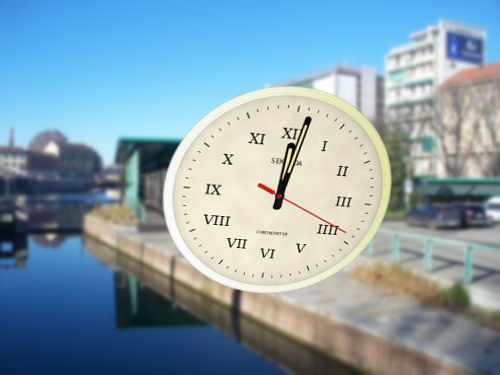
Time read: 12h01m19s
